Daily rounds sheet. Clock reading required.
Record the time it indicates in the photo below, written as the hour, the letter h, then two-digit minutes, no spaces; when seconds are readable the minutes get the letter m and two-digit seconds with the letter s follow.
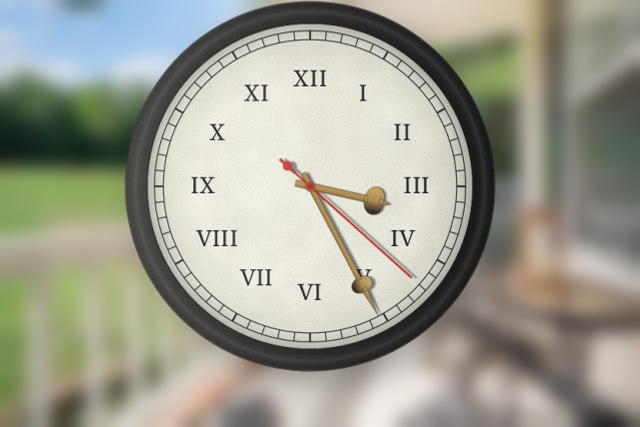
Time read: 3h25m22s
